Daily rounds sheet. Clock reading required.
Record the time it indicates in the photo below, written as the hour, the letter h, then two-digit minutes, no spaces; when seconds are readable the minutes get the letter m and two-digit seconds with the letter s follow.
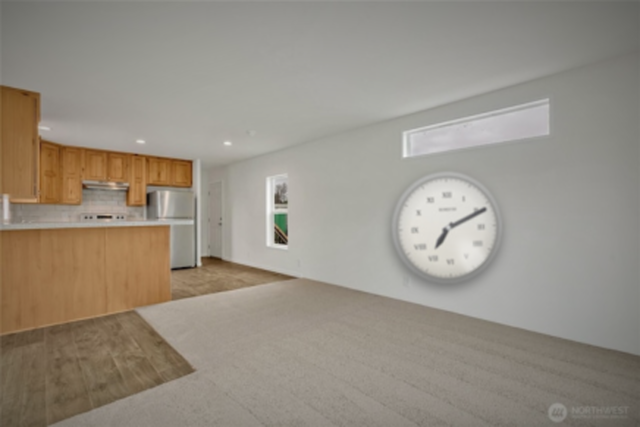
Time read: 7h11
